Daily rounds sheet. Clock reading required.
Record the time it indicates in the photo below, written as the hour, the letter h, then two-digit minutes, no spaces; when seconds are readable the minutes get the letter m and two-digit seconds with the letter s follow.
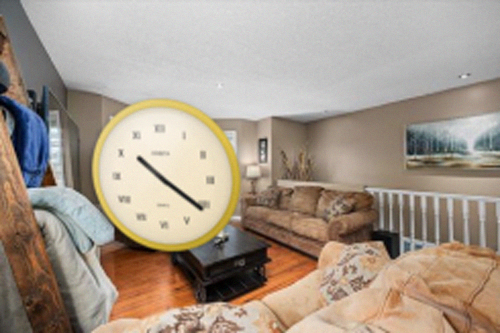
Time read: 10h21
